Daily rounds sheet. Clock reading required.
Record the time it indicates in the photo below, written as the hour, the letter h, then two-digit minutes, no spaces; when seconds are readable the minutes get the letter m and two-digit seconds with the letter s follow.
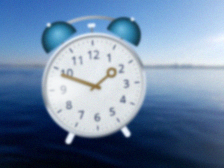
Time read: 1h49
